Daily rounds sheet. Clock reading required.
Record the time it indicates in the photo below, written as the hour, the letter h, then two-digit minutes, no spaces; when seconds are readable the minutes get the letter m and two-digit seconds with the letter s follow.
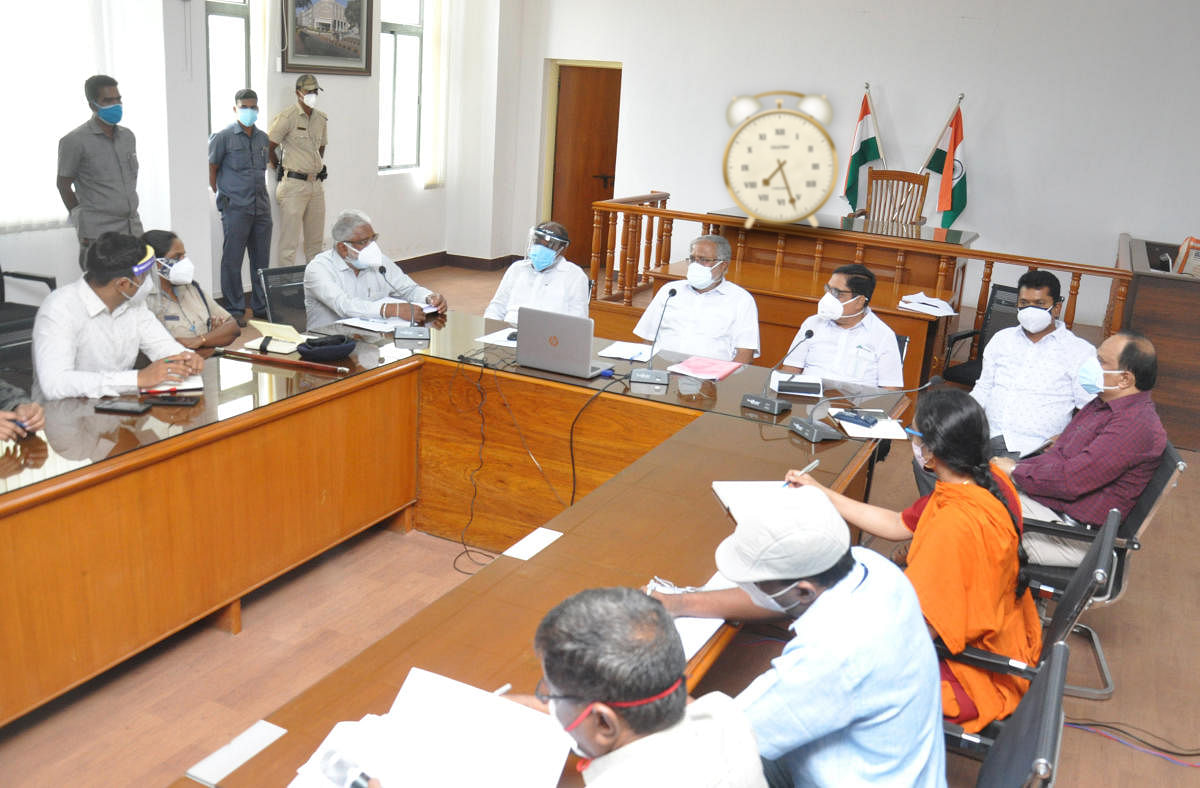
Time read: 7h27
